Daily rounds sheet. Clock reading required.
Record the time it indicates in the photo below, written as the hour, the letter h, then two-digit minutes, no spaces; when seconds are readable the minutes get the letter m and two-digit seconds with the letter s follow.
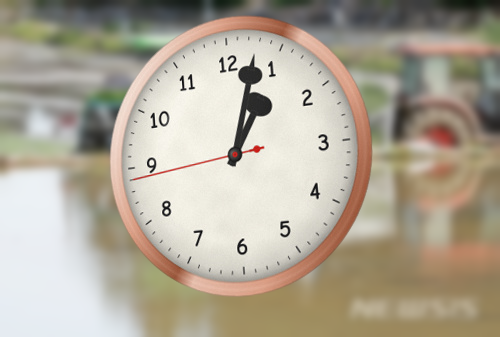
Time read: 1h02m44s
